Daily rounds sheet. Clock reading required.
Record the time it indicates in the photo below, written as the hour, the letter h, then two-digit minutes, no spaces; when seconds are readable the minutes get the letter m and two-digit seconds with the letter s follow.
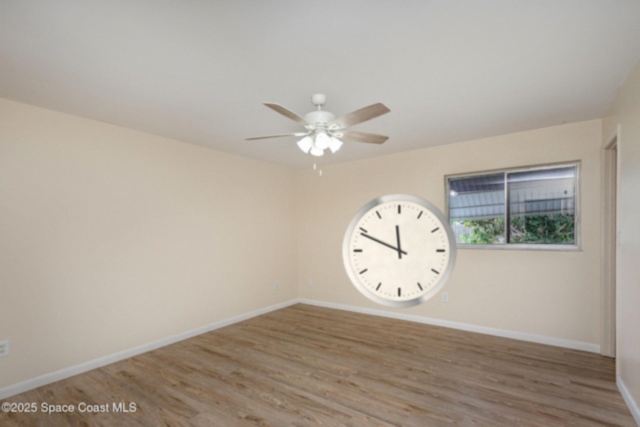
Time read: 11h49
